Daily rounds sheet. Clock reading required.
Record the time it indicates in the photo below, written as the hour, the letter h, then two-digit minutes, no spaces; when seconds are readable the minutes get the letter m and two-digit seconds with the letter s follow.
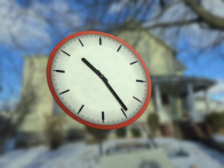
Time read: 10h24
